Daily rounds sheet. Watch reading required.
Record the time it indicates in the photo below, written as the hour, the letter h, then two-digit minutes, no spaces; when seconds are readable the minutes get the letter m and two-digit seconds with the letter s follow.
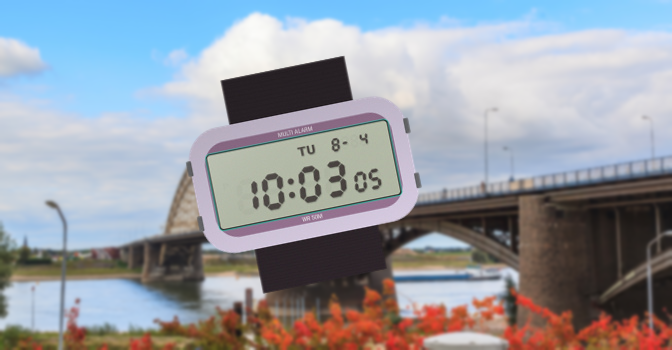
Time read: 10h03m05s
